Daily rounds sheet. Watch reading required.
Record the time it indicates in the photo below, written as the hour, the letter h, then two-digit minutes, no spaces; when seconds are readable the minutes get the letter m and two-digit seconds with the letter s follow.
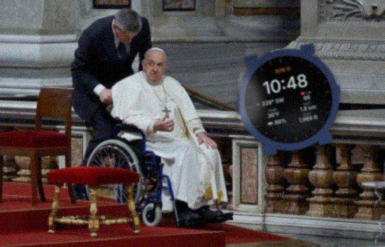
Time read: 10h48
